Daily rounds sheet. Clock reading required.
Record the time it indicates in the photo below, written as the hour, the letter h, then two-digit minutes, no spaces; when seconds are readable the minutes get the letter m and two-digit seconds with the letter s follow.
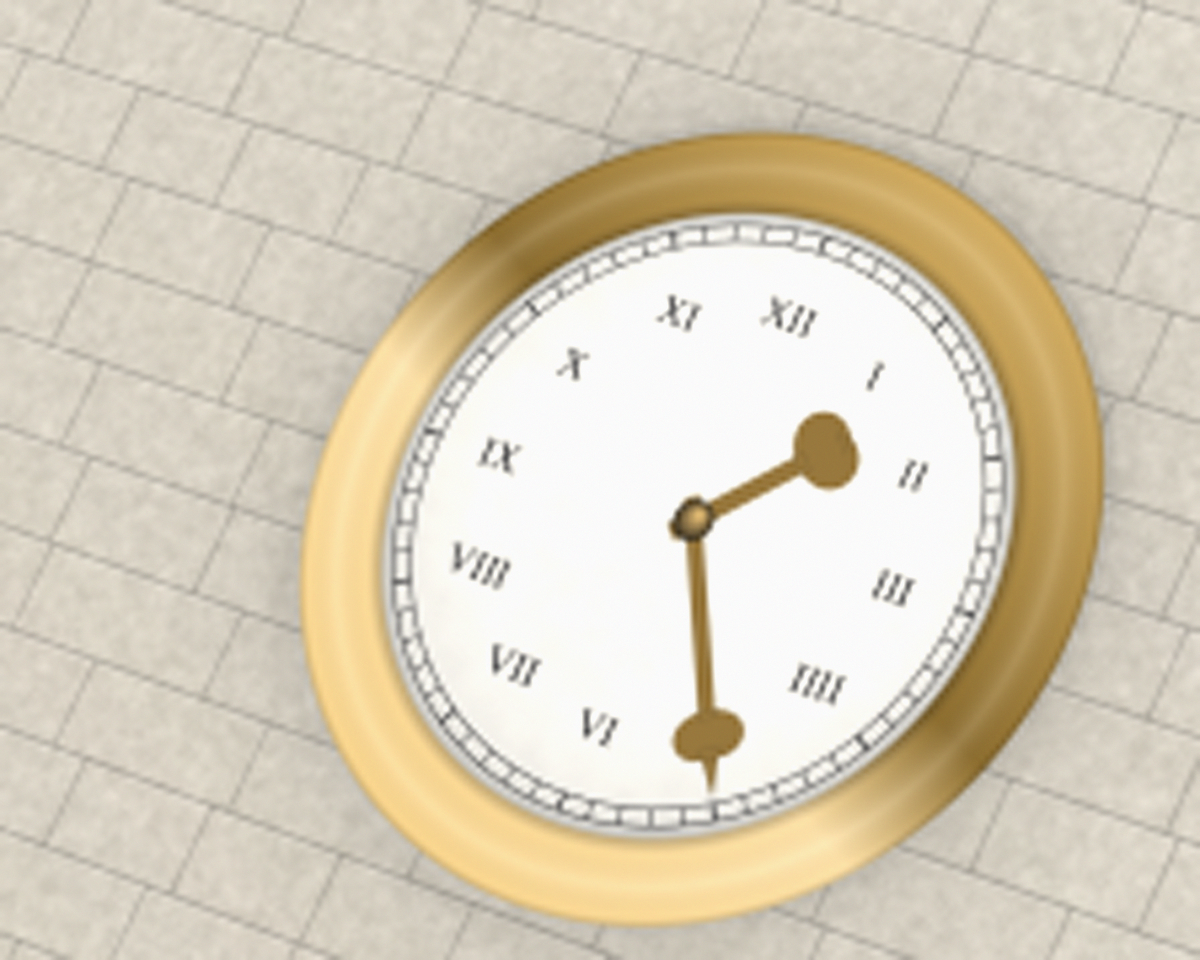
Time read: 1h25
